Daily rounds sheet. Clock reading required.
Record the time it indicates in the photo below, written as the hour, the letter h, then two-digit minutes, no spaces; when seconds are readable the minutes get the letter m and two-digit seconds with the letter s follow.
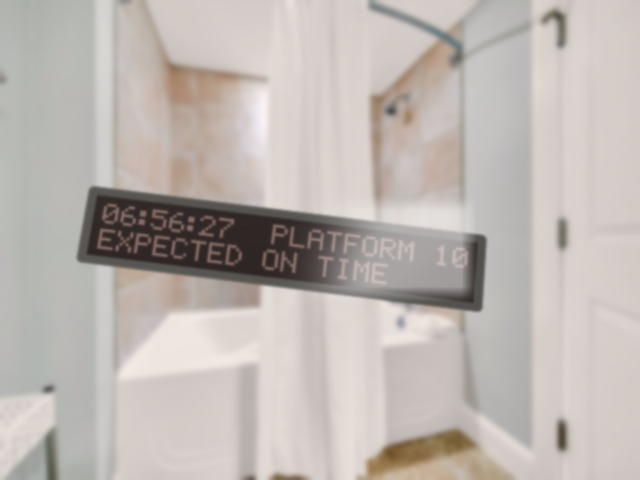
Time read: 6h56m27s
